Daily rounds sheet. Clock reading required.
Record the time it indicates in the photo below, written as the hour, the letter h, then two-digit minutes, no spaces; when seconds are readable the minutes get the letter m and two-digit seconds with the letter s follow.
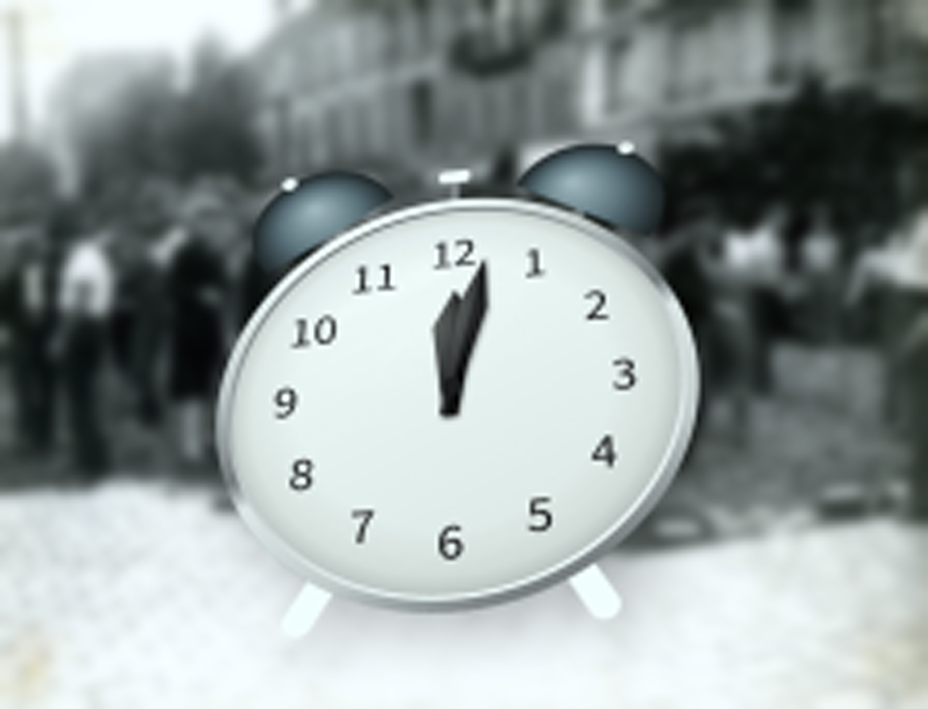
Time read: 12h02
